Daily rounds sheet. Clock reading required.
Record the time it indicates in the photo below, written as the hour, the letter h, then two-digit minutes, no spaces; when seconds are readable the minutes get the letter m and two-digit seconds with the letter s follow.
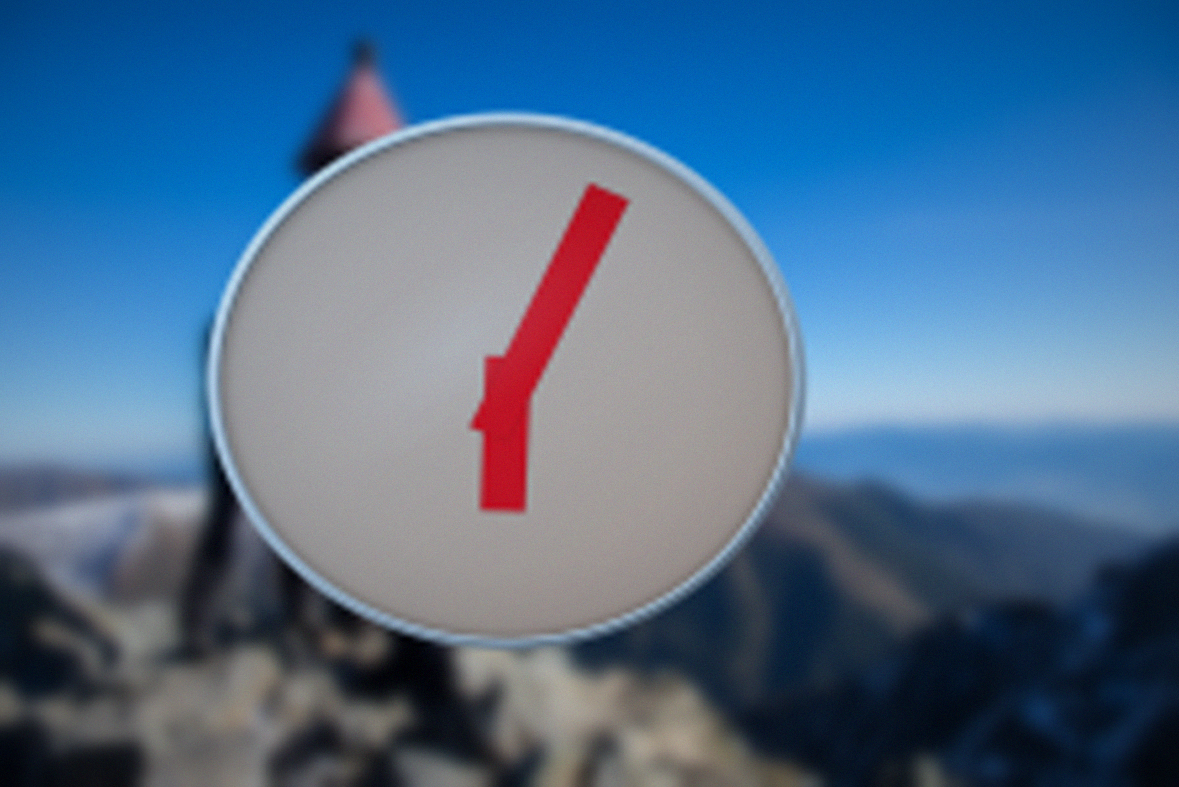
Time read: 6h04
